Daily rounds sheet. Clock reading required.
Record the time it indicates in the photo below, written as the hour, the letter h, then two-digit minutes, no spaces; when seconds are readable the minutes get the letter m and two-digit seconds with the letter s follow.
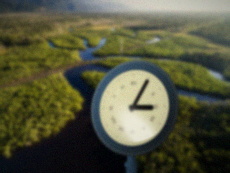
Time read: 3h05
